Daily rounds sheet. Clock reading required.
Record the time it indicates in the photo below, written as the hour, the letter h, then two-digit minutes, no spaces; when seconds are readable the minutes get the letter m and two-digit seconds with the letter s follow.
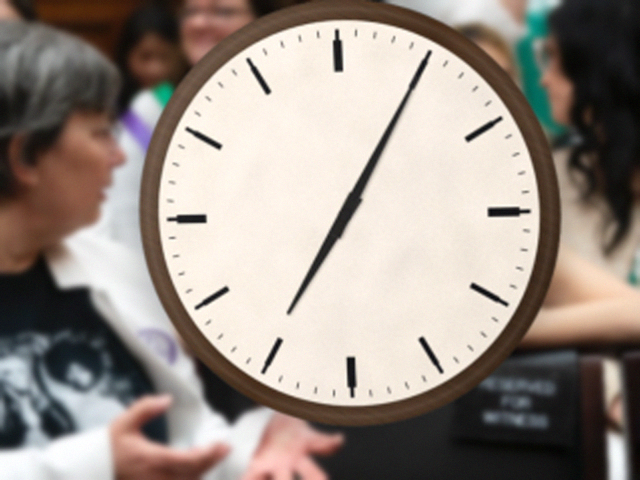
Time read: 7h05
